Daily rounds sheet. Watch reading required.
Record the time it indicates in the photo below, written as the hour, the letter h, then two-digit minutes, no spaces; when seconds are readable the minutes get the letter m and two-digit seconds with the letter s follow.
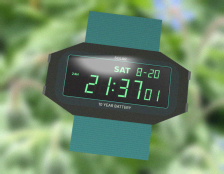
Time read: 21h37m01s
